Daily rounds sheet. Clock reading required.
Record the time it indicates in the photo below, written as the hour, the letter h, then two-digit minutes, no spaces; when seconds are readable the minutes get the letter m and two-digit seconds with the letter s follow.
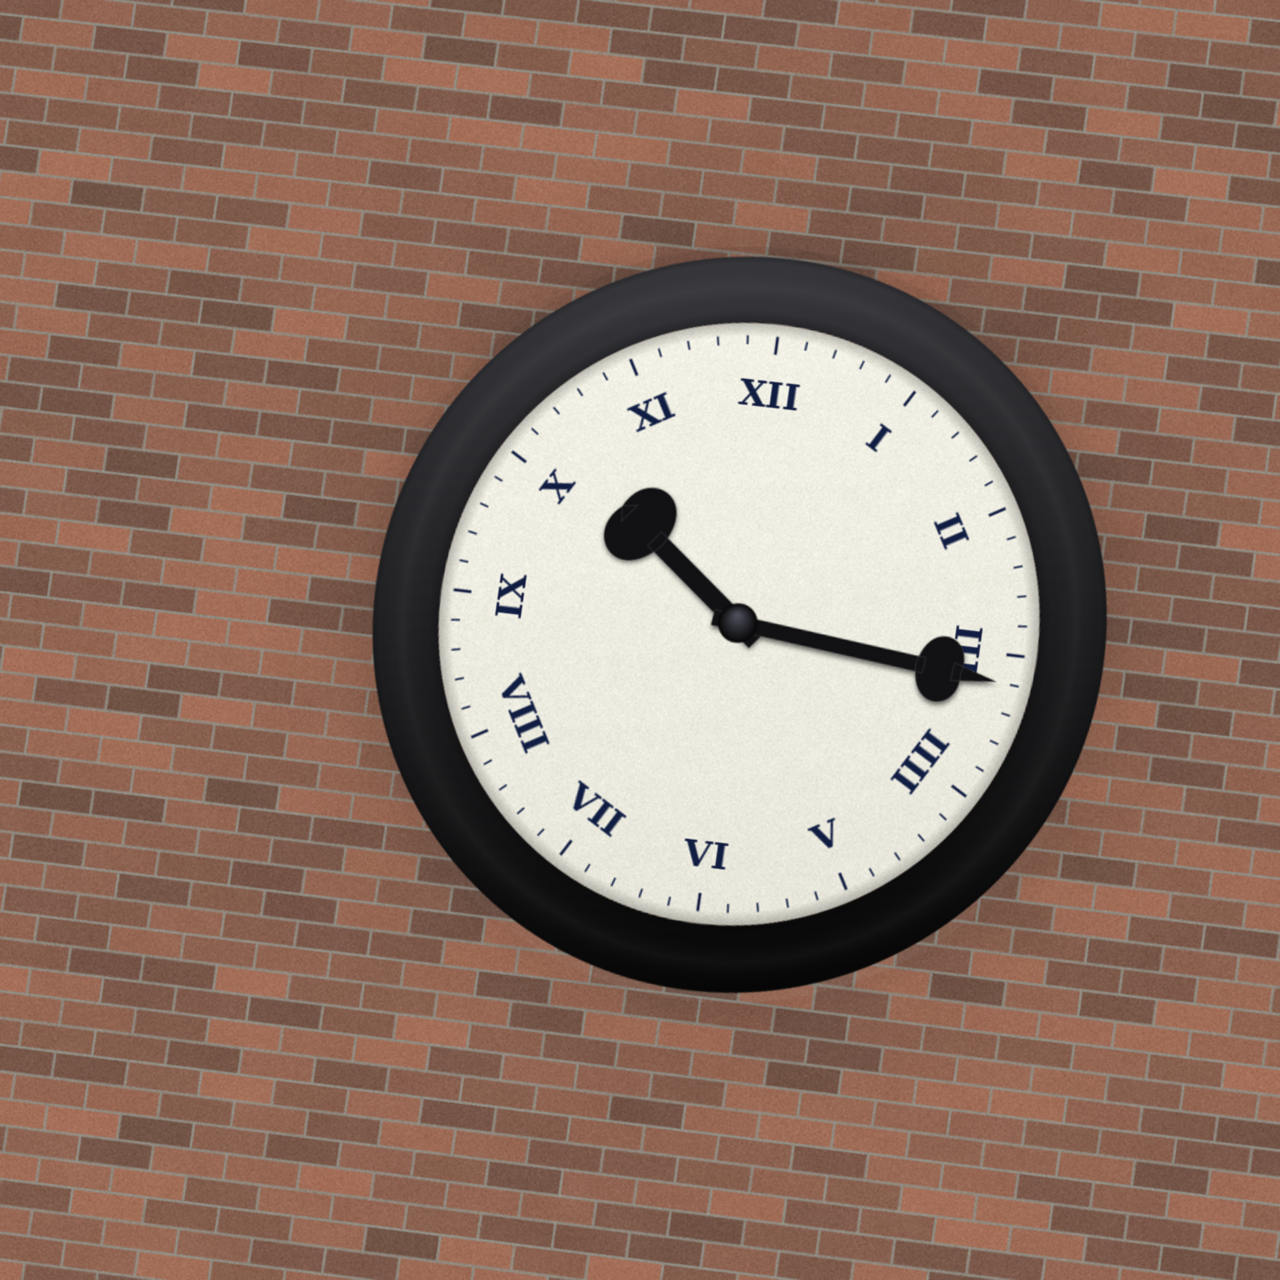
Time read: 10h16
